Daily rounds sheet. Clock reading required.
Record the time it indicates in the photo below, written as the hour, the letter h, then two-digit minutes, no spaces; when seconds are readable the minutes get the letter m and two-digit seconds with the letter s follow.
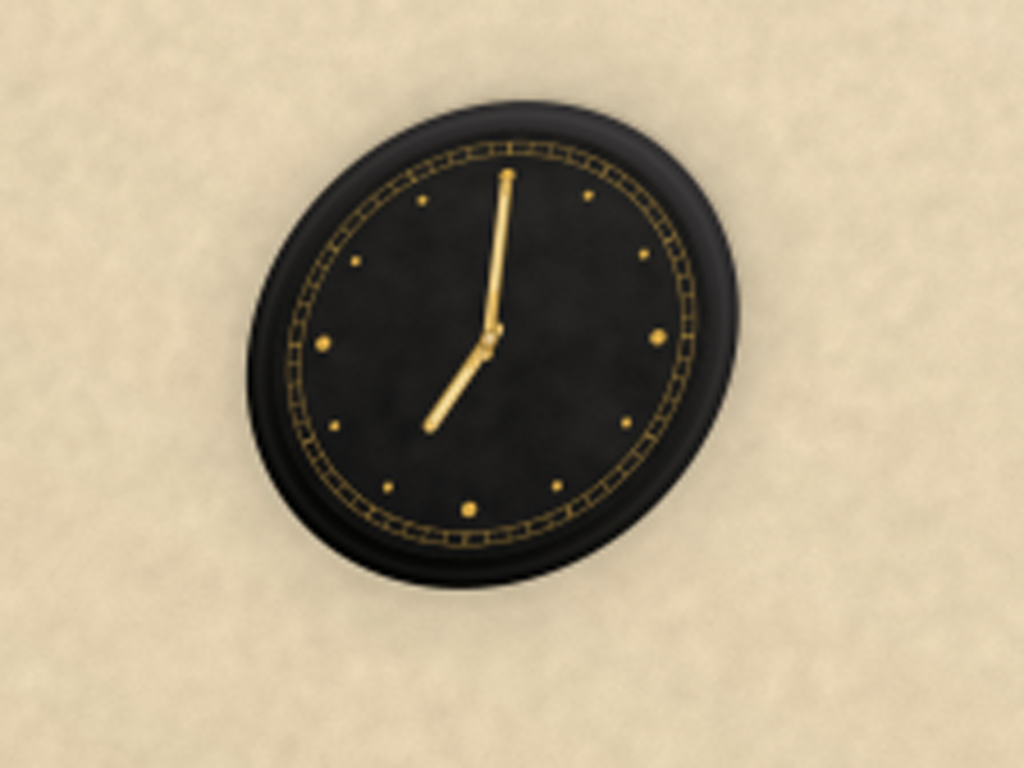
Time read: 7h00
